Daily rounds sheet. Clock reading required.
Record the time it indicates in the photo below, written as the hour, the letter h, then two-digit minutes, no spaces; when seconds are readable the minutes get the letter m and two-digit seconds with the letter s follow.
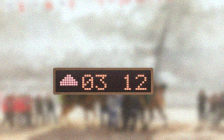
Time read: 3h12
